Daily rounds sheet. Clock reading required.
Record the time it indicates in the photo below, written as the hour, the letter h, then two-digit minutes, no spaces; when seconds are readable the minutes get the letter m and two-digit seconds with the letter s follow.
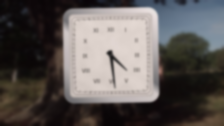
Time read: 4h29
